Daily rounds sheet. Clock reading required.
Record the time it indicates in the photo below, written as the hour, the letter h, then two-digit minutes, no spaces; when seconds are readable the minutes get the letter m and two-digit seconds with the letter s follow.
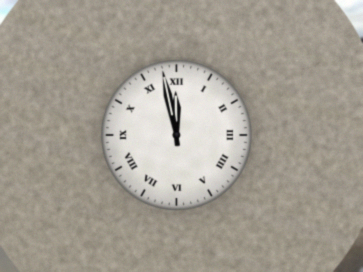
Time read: 11h58
